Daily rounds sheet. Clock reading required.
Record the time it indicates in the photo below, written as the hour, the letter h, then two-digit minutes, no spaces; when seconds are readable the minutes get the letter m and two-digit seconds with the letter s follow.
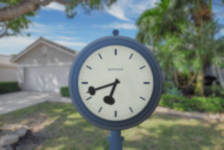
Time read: 6h42
